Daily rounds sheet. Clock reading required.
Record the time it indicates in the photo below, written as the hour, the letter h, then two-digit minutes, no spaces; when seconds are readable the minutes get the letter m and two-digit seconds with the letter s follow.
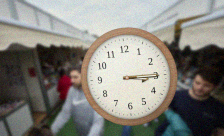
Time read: 3h15
